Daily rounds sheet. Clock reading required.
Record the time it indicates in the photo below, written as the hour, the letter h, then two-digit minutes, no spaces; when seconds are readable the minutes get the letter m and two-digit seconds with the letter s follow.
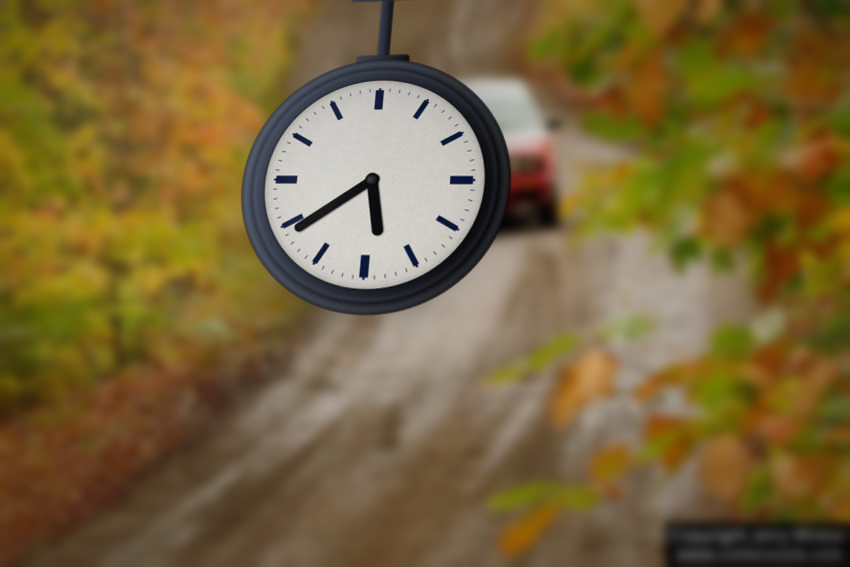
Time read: 5h39
